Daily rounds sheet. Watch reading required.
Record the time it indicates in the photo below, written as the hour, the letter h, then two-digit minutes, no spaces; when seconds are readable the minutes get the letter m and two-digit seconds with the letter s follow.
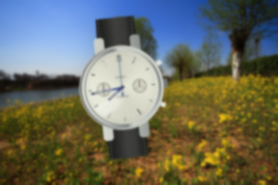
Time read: 7h44
